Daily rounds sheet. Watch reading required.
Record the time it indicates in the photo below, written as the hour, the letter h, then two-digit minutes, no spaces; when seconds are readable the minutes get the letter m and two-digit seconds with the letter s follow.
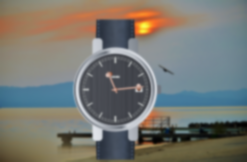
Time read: 11h14
